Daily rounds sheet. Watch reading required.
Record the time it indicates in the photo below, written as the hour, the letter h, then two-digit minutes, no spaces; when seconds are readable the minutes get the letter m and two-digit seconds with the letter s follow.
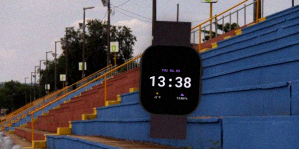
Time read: 13h38
